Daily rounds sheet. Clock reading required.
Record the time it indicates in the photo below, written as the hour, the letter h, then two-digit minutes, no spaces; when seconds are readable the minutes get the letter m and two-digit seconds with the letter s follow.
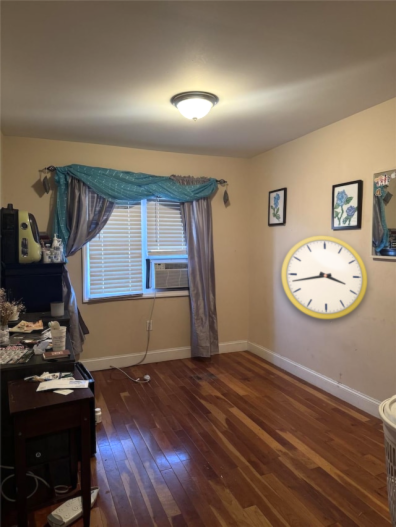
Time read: 3h43
